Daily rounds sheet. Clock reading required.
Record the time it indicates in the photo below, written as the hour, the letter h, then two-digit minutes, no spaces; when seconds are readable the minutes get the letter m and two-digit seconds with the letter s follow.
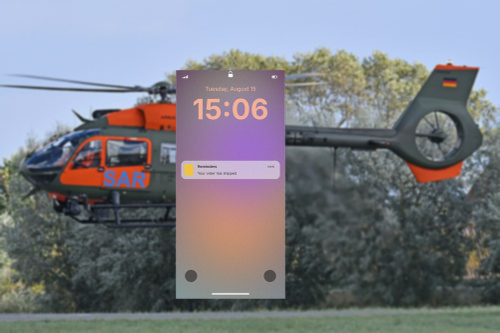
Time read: 15h06
